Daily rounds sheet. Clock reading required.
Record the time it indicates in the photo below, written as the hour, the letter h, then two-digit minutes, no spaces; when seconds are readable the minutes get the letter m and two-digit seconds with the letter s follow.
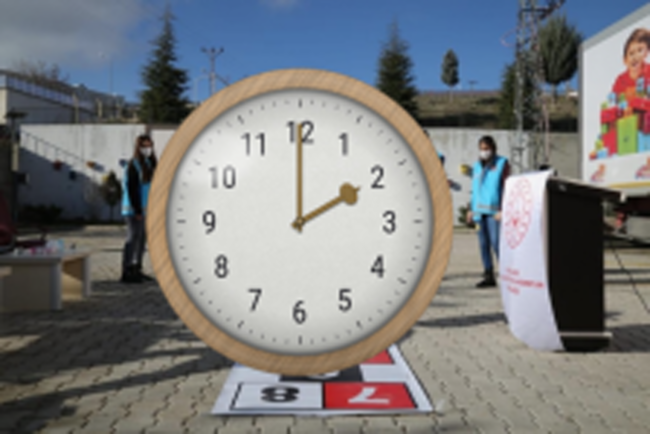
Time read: 2h00
